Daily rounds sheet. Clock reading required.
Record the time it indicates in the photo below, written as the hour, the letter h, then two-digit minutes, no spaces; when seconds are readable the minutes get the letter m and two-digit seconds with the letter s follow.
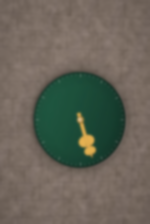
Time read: 5h27
